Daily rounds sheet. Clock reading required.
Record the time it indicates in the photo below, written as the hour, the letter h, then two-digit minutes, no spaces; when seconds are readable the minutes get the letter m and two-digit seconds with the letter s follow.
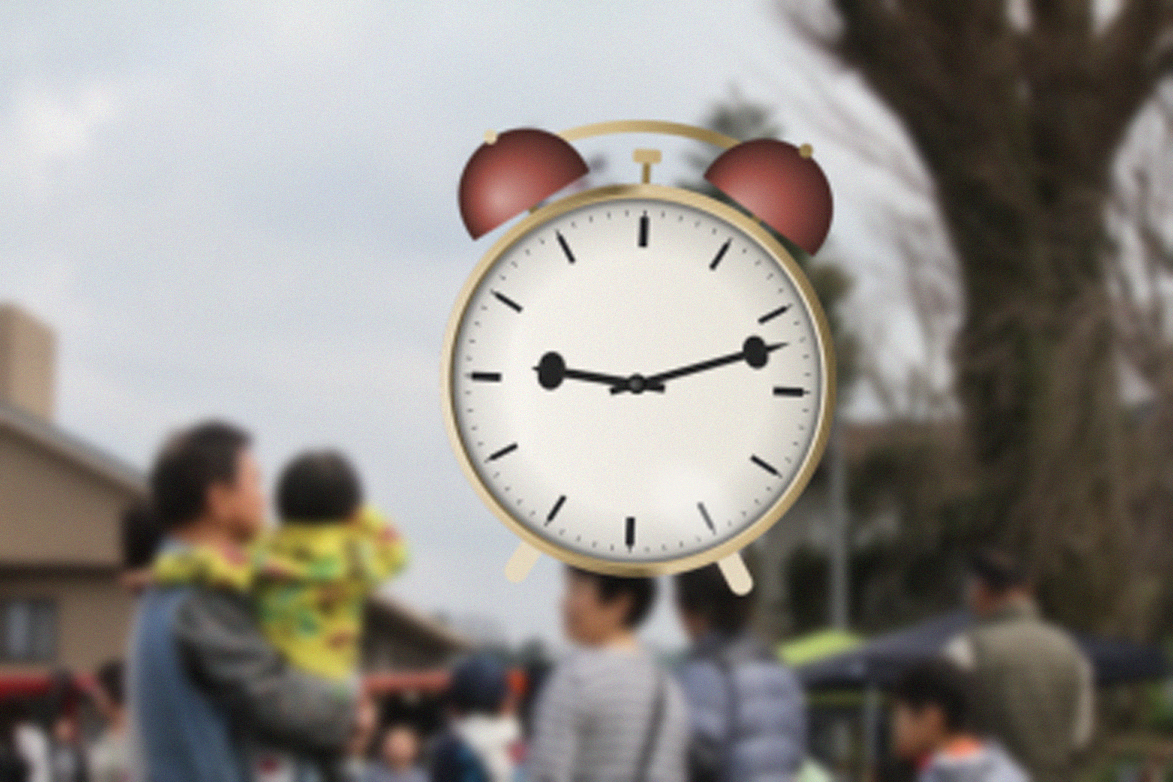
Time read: 9h12
